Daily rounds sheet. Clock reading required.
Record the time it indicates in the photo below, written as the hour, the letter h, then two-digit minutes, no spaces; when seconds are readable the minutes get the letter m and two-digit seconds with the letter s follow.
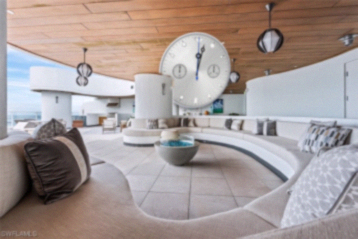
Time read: 12h02
